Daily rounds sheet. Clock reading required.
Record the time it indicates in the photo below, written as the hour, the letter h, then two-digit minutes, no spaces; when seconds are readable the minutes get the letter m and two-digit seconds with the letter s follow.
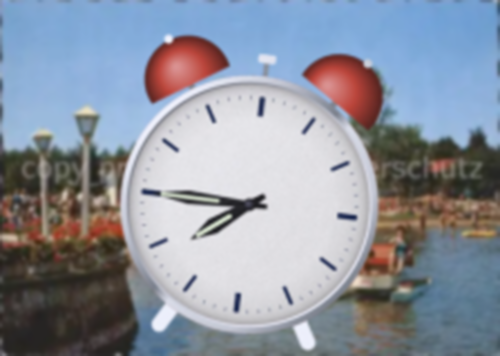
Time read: 7h45
